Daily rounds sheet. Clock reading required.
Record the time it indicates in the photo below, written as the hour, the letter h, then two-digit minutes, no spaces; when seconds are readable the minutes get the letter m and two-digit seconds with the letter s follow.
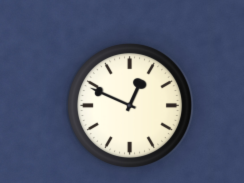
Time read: 12h49
